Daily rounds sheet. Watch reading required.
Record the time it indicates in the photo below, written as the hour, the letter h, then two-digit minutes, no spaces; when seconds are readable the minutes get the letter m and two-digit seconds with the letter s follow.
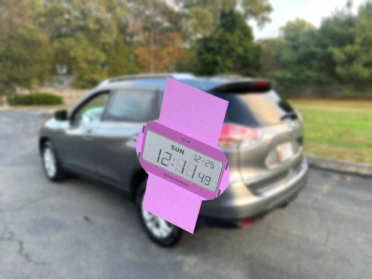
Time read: 12h11m49s
